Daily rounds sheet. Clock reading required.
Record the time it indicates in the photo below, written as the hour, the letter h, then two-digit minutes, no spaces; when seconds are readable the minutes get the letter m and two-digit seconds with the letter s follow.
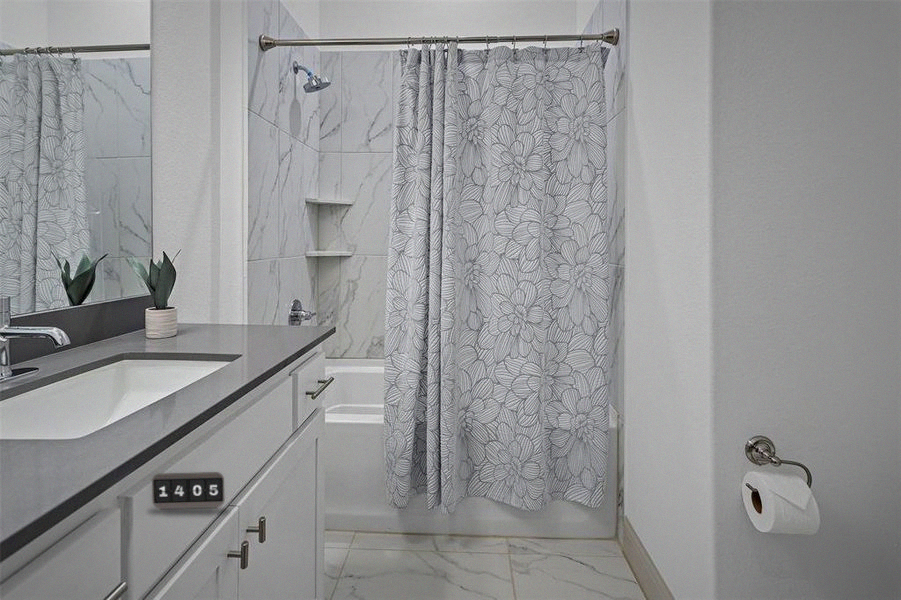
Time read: 14h05
